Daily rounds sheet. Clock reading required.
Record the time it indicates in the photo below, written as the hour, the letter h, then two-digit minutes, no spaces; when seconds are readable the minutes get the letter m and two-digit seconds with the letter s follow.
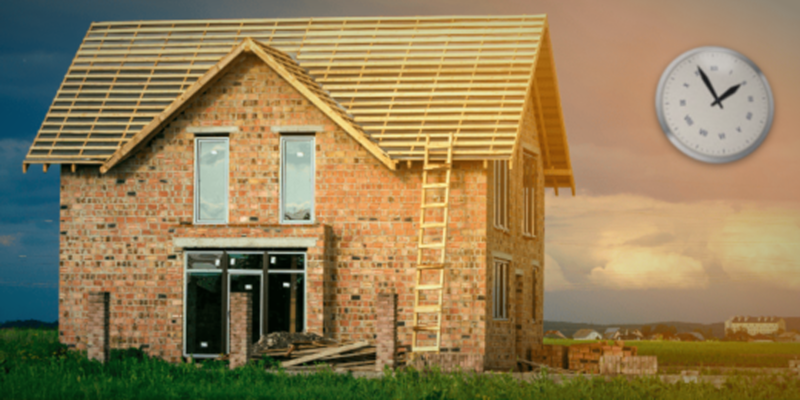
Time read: 1h56
